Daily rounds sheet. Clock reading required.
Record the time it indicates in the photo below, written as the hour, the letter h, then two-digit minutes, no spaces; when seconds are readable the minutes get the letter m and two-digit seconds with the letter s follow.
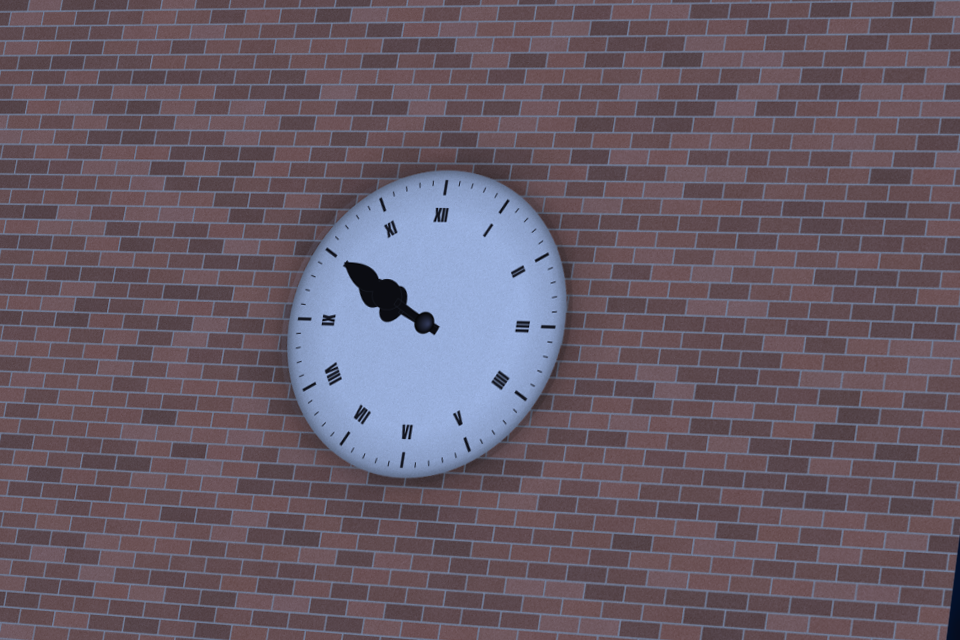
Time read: 9h50
